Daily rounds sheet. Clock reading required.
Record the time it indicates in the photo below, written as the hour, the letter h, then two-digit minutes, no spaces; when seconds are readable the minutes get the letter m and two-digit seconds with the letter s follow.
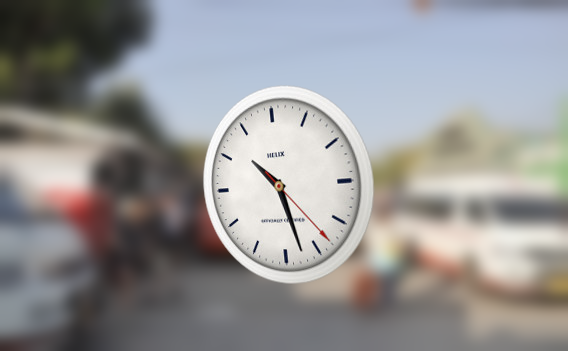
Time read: 10h27m23s
